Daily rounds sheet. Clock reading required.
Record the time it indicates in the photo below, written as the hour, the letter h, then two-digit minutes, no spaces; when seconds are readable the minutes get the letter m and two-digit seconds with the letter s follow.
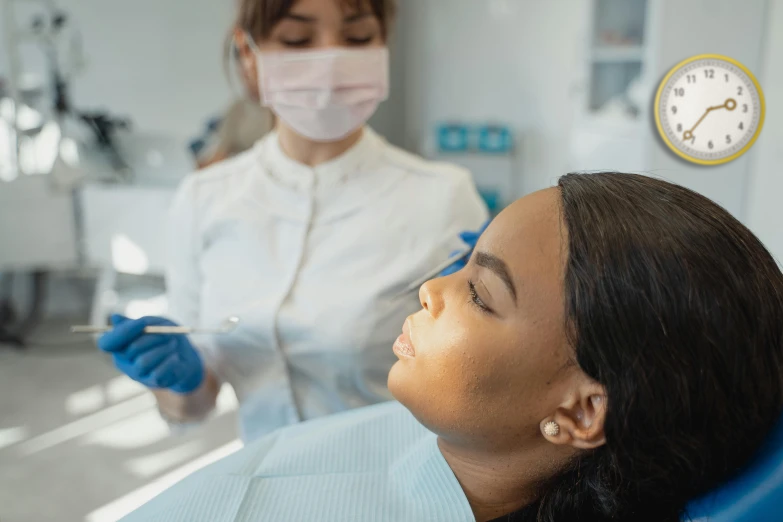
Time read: 2h37
